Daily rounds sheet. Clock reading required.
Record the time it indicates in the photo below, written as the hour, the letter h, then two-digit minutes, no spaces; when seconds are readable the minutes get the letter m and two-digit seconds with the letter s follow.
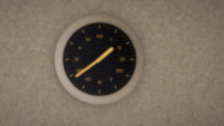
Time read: 1h39
